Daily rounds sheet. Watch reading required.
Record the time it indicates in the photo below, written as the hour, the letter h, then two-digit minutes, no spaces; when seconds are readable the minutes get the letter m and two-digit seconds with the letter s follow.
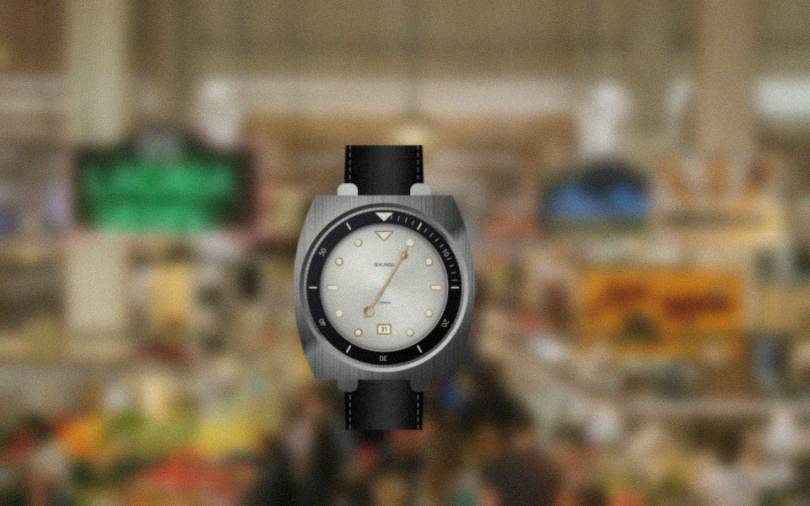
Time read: 7h05
